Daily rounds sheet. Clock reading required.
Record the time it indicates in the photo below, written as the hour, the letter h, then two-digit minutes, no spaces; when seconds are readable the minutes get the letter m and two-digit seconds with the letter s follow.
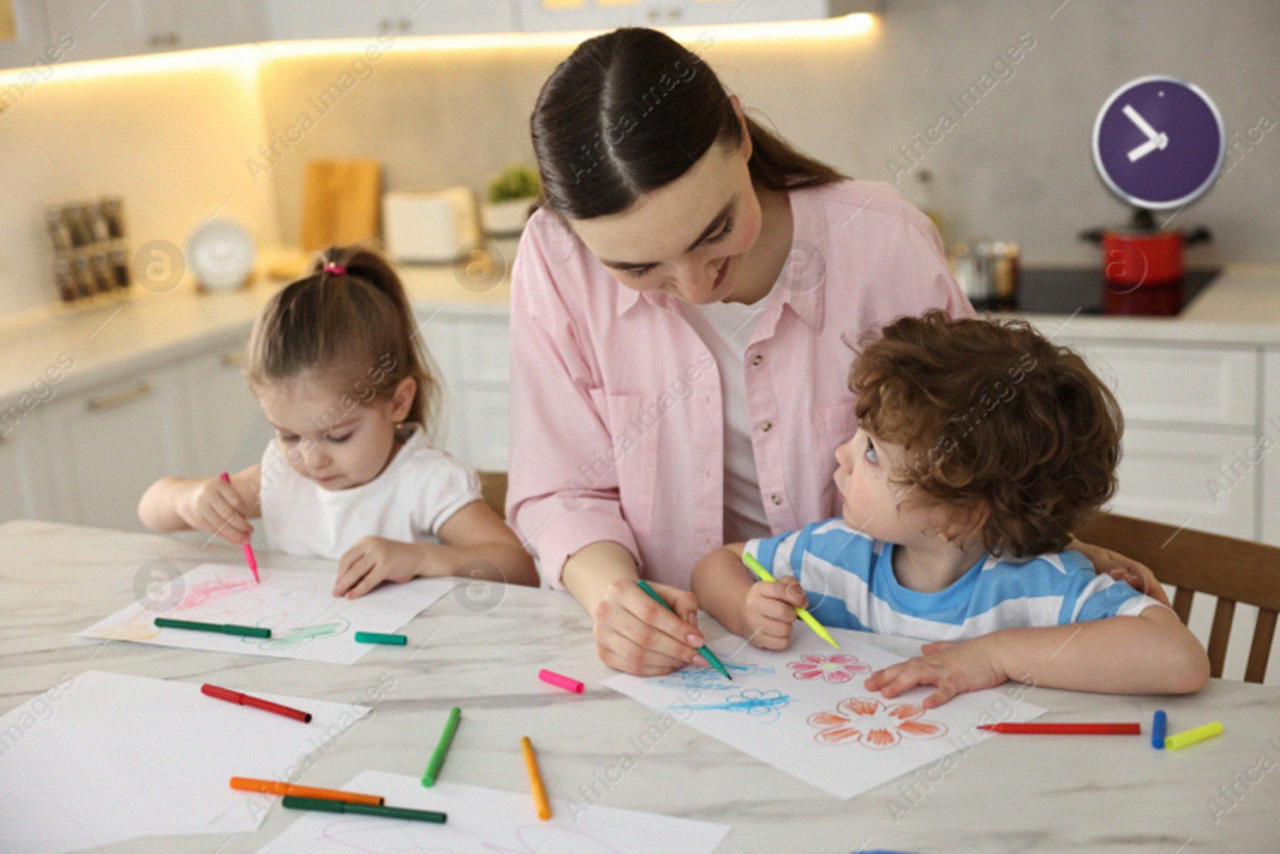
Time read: 7h52
